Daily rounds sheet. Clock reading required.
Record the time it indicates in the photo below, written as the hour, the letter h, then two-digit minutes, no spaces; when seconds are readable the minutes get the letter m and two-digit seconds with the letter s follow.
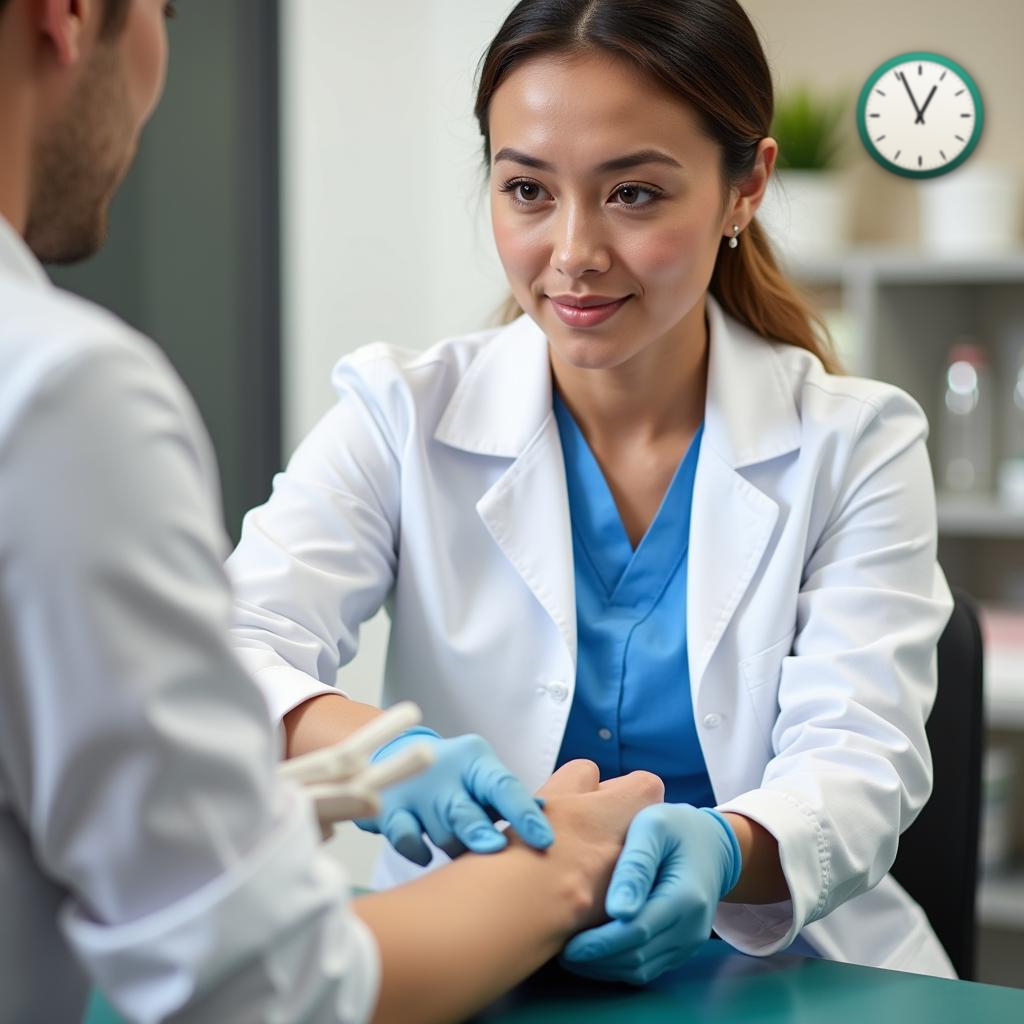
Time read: 12h56
